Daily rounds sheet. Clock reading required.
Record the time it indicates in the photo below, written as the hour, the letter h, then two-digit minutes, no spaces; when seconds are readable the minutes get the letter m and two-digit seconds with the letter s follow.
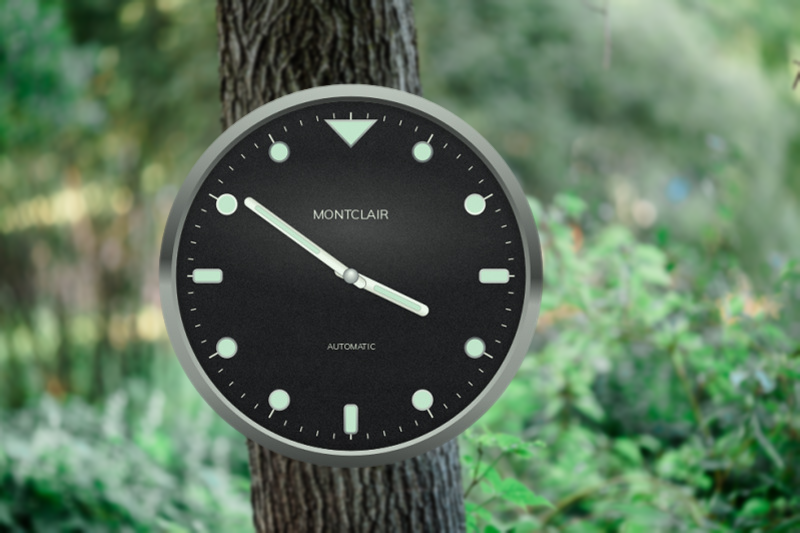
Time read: 3h51
